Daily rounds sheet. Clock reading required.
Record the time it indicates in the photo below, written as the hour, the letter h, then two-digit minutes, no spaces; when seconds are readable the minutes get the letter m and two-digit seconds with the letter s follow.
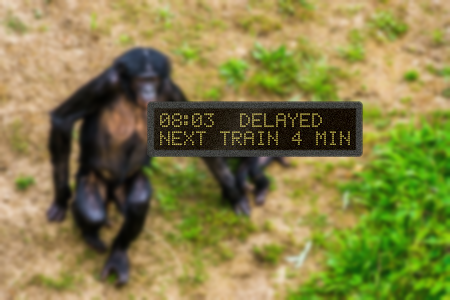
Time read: 8h03
